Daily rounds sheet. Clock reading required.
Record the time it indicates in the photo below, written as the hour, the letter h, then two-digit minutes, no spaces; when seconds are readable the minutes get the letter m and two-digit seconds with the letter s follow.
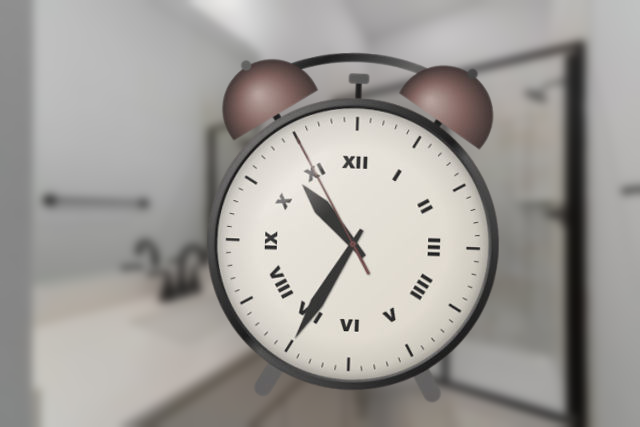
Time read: 10h34m55s
